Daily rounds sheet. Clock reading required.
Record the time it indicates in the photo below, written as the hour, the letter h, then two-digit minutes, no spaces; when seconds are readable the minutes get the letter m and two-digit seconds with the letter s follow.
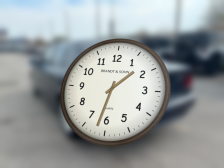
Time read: 1h32
